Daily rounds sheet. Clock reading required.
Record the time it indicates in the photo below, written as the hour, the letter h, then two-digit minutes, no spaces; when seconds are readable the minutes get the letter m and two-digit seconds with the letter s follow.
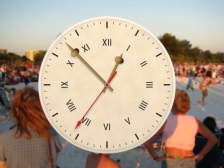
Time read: 12h52m36s
